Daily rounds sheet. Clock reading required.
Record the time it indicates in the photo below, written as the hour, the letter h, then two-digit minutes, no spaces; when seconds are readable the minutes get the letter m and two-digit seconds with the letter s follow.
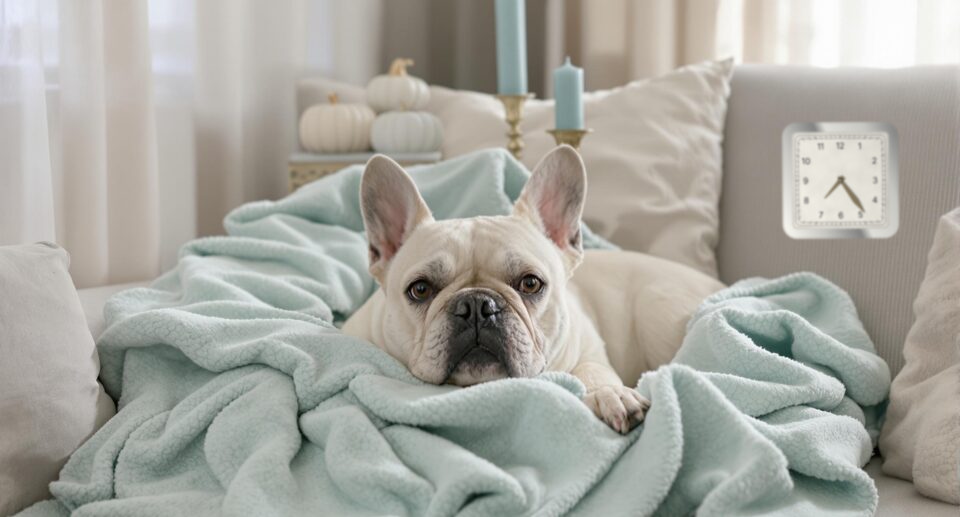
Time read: 7h24
